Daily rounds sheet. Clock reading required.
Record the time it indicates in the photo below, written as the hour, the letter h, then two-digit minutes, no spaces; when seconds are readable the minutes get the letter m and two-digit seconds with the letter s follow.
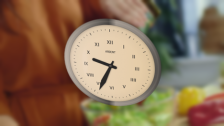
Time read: 9h34
